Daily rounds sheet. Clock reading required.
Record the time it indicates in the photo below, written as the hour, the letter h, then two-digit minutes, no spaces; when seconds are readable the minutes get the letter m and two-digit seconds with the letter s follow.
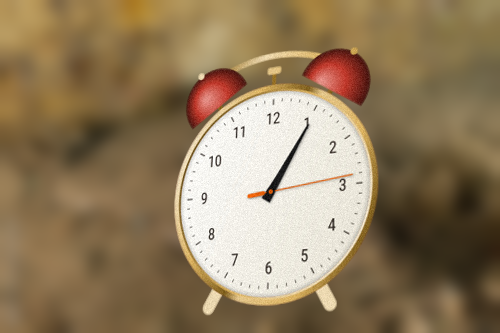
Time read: 1h05m14s
